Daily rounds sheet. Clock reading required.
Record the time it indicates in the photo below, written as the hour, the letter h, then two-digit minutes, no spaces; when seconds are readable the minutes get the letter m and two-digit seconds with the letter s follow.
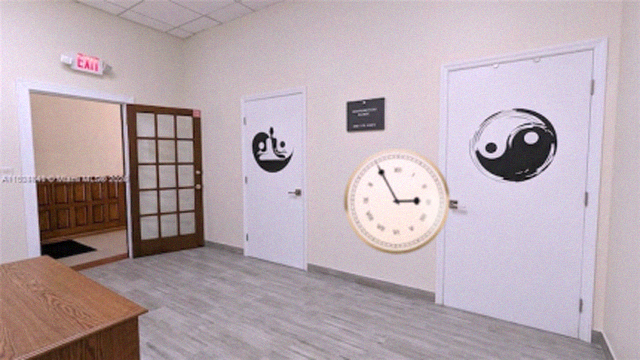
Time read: 2h55
